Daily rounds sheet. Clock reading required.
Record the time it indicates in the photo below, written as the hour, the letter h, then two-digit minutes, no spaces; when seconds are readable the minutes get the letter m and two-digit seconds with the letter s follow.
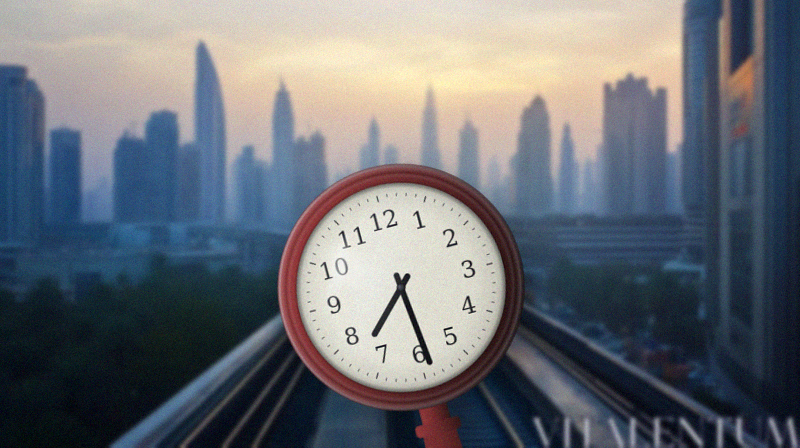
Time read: 7h29
